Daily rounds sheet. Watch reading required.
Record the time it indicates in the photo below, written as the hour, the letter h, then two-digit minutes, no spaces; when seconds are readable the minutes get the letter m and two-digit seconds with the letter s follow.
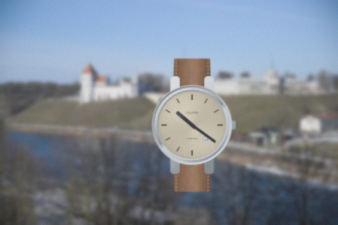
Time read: 10h21
